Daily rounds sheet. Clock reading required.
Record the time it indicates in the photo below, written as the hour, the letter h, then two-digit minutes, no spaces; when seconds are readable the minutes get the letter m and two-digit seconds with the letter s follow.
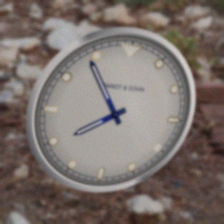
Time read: 7h54
